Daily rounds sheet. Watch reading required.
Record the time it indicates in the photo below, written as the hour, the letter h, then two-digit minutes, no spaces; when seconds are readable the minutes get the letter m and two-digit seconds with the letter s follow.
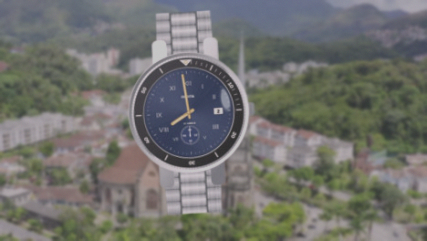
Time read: 7h59
